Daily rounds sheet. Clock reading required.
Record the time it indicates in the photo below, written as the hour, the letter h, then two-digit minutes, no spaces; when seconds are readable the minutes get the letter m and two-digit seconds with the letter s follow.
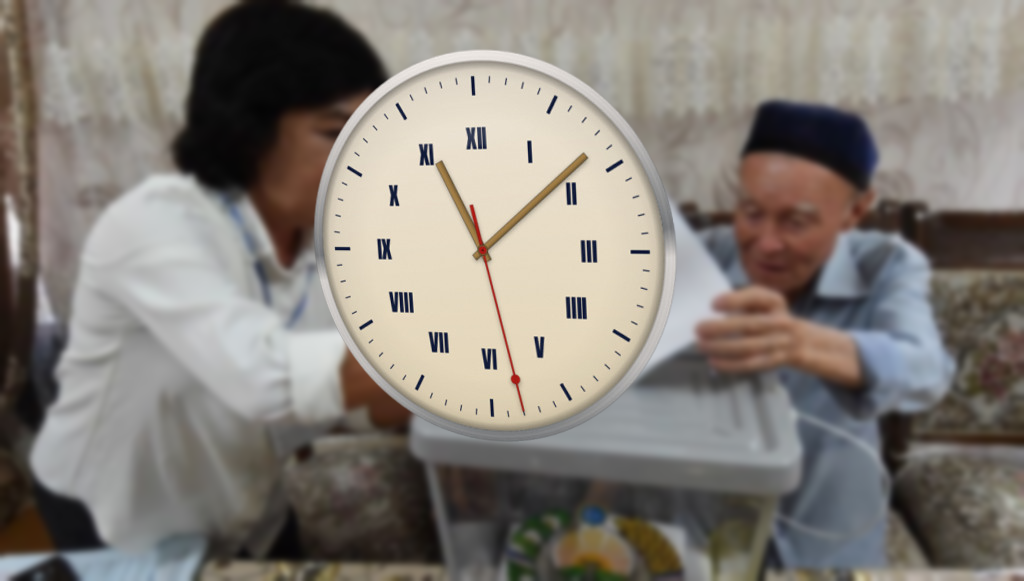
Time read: 11h08m28s
